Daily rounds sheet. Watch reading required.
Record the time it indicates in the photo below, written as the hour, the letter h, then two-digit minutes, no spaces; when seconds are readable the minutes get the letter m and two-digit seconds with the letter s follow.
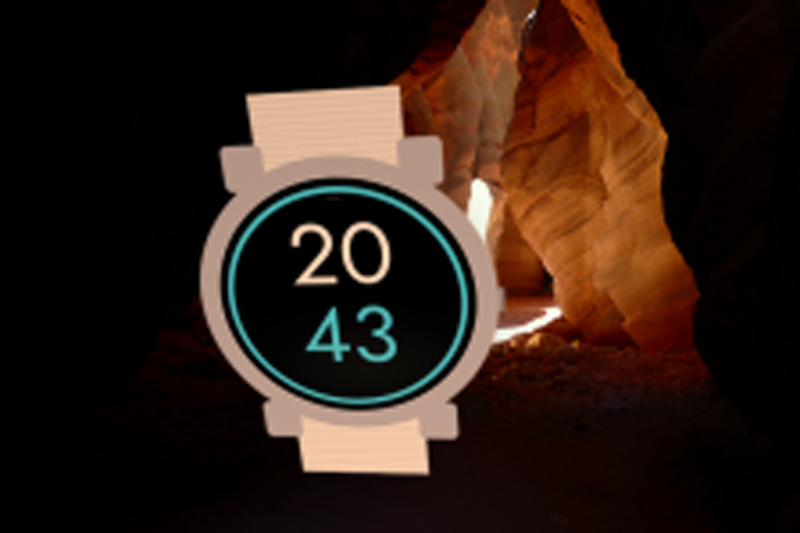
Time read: 20h43
